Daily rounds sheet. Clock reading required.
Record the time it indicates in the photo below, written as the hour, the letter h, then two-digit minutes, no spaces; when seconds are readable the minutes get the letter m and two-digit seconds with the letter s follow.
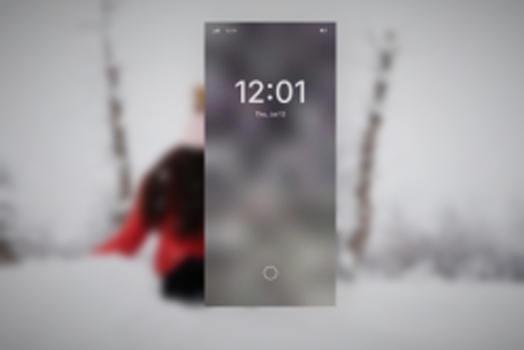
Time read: 12h01
